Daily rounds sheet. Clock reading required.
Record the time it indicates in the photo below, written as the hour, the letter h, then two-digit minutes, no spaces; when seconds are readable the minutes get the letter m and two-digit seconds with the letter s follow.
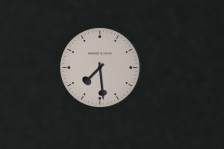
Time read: 7h29
